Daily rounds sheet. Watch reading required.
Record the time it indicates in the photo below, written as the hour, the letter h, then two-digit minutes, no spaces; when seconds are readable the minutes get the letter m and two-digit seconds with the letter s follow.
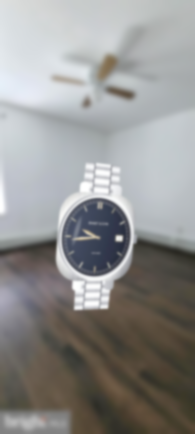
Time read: 9h44
